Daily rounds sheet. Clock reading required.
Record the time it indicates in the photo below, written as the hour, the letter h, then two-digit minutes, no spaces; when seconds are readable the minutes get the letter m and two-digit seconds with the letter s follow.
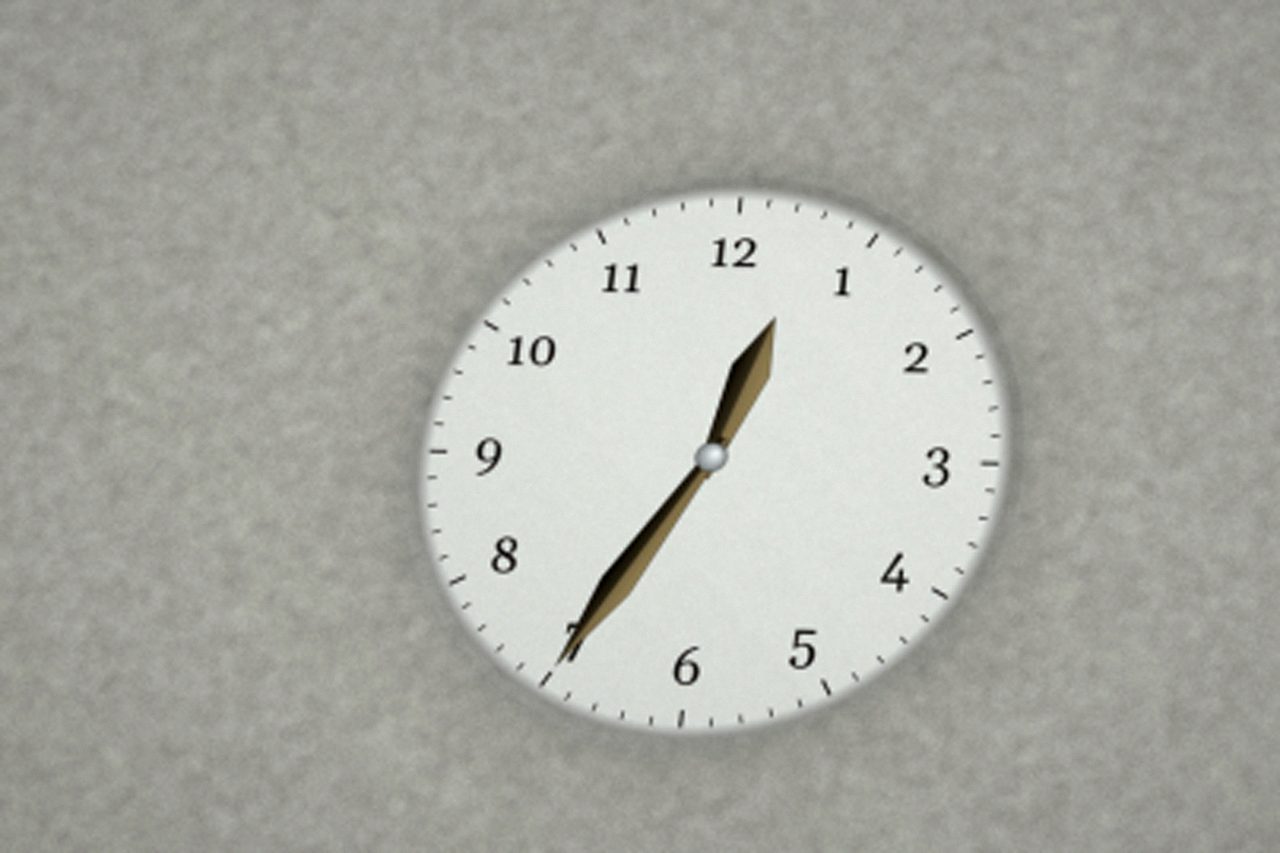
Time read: 12h35
